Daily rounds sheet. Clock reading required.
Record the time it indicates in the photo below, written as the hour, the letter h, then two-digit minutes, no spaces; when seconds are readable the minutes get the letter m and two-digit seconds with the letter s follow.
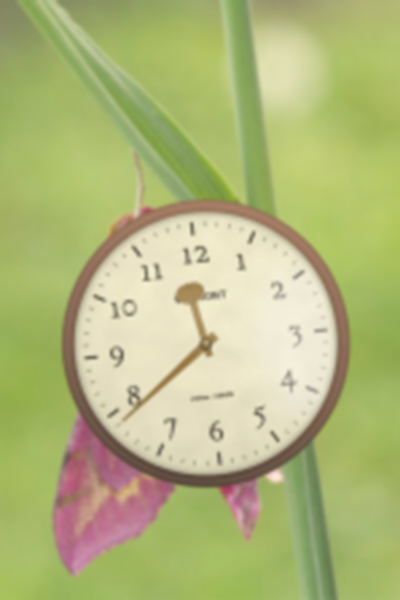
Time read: 11h39
